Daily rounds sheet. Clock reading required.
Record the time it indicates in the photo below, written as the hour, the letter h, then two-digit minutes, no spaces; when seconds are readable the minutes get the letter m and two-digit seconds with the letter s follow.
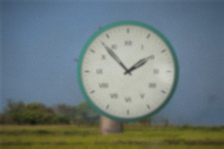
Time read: 1h53
